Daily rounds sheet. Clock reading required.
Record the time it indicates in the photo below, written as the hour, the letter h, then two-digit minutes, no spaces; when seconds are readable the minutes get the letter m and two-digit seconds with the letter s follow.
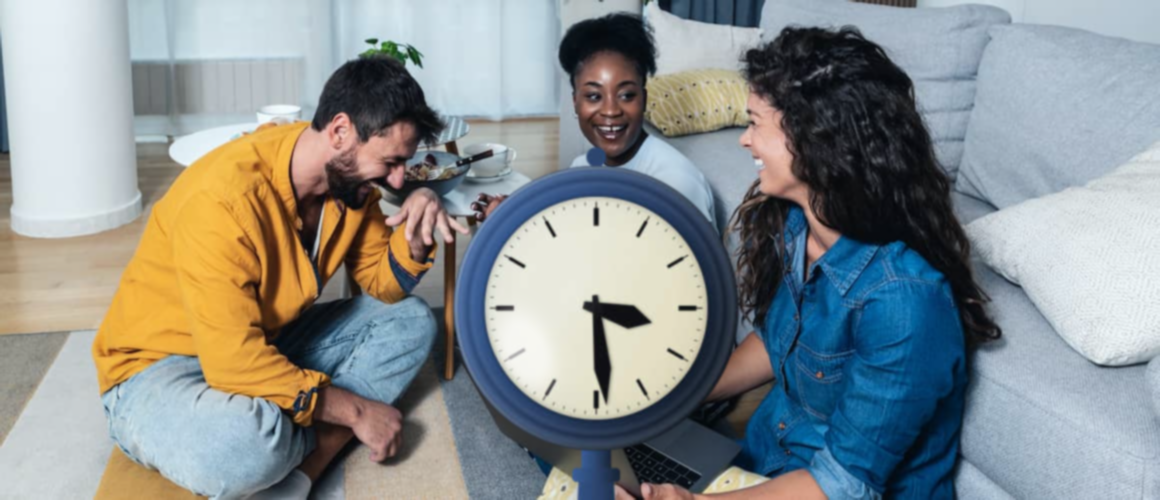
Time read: 3h29
